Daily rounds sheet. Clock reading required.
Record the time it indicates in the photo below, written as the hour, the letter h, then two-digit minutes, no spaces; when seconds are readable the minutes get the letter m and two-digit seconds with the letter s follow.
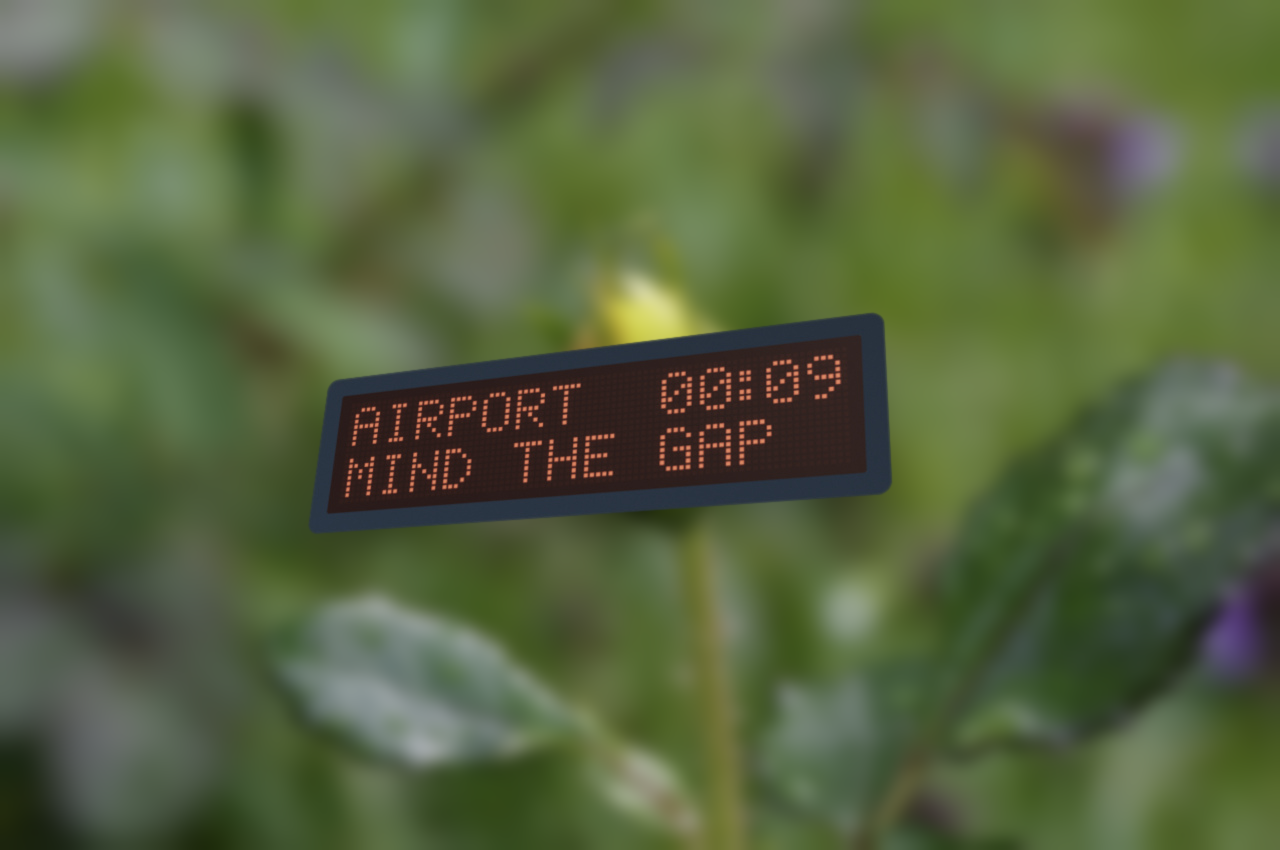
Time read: 0h09
